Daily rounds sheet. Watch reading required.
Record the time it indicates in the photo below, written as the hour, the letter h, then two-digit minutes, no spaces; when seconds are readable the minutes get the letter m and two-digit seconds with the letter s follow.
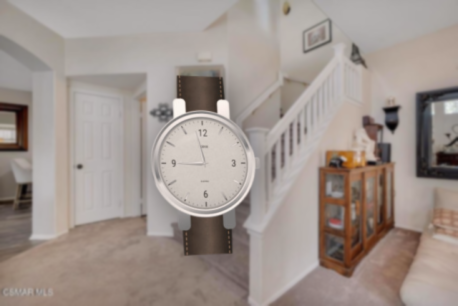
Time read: 8h58
